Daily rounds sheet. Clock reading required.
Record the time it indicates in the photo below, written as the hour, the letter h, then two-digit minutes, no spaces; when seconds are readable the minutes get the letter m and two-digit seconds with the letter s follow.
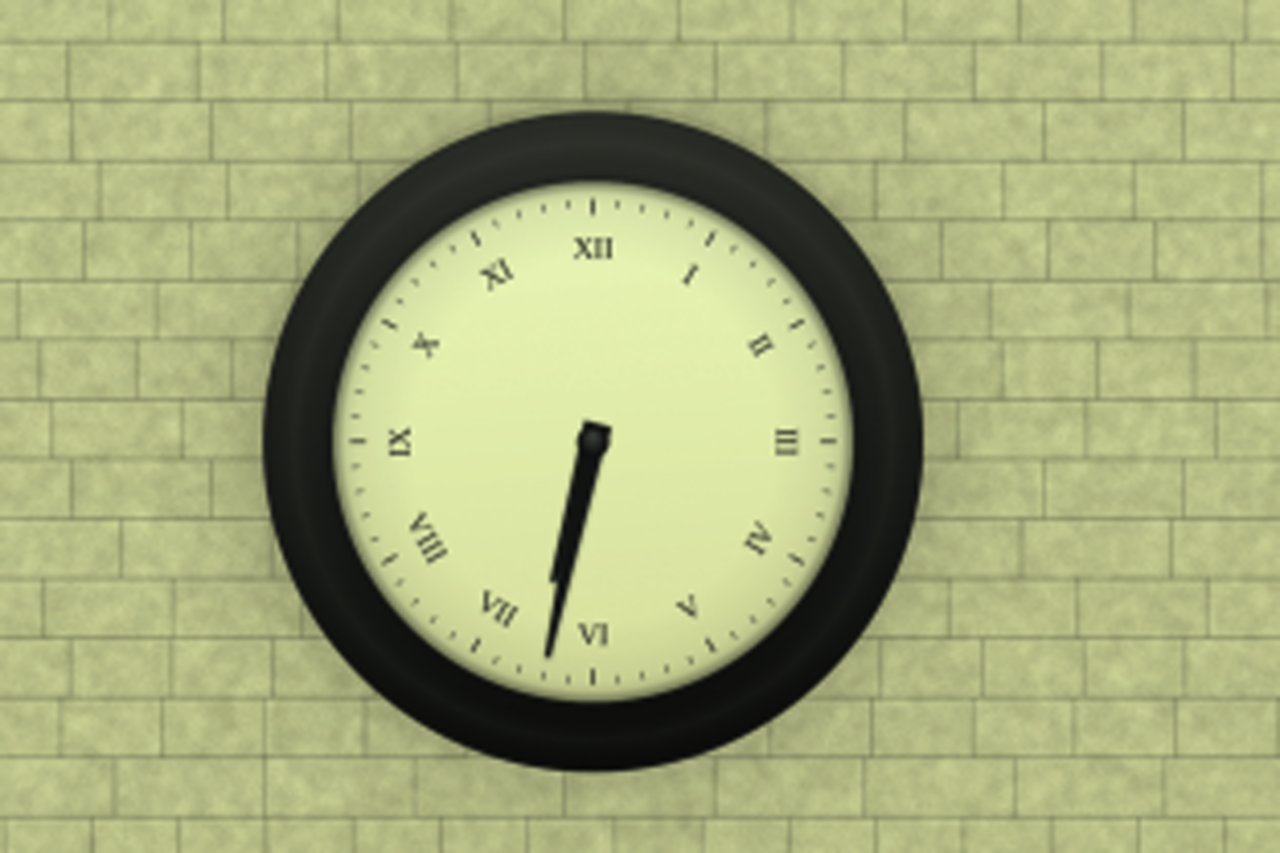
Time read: 6h32
